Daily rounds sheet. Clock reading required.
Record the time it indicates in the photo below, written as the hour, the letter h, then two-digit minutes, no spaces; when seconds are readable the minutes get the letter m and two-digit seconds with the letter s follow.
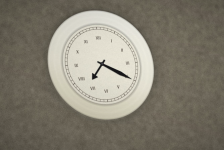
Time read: 7h20
